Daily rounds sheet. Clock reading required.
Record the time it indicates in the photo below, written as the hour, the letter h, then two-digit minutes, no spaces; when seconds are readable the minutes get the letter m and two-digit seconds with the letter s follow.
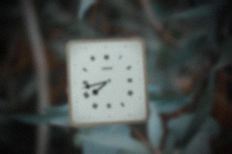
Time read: 7h43
